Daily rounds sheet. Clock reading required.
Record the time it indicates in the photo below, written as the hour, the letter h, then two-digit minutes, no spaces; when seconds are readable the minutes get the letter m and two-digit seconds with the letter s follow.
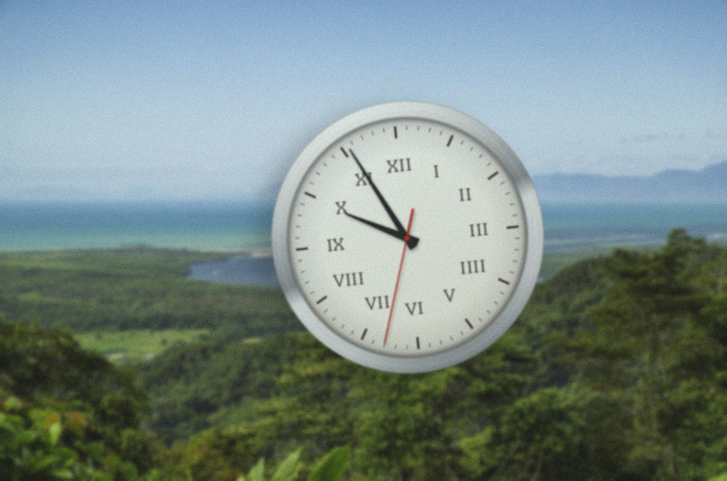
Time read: 9h55m33s
